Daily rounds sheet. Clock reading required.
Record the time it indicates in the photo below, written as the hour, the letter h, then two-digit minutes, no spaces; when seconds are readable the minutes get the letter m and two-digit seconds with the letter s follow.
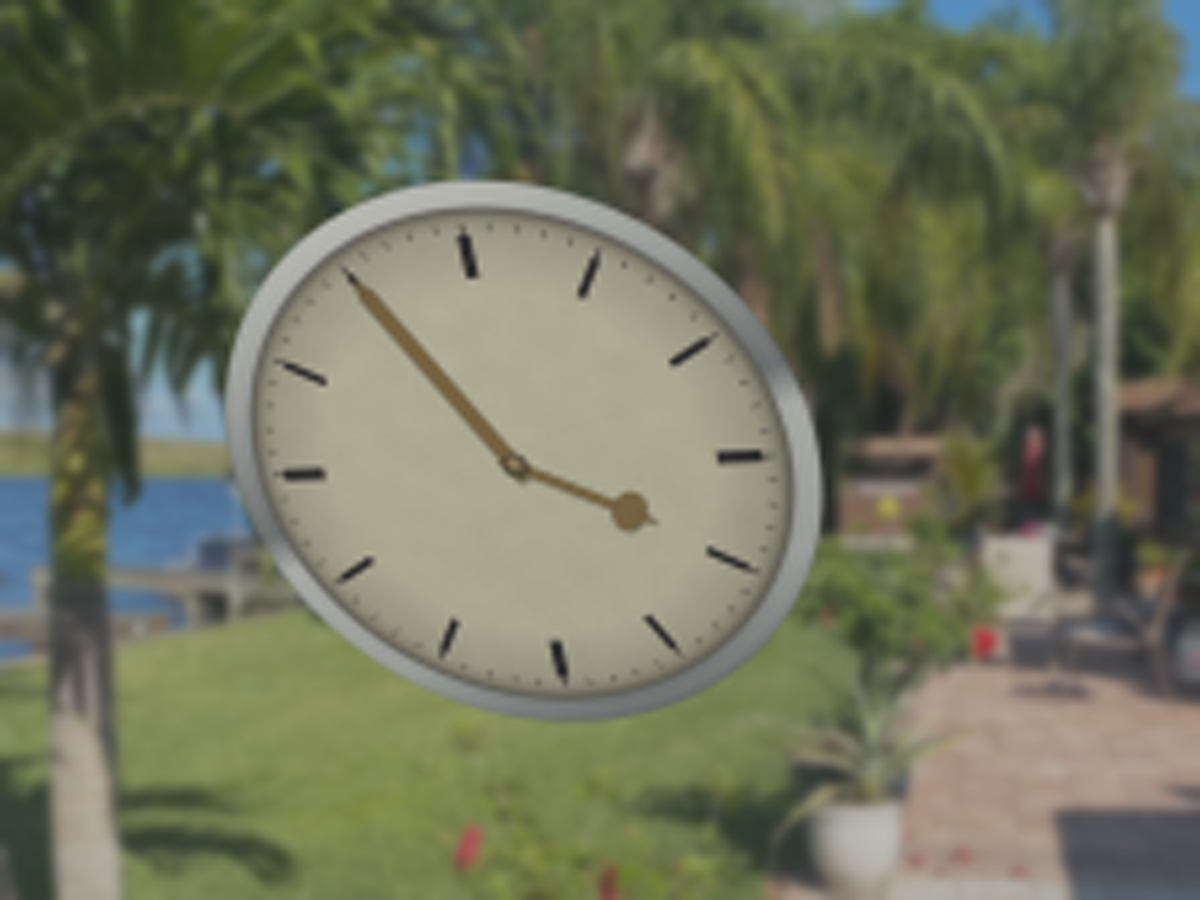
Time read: 3h55
